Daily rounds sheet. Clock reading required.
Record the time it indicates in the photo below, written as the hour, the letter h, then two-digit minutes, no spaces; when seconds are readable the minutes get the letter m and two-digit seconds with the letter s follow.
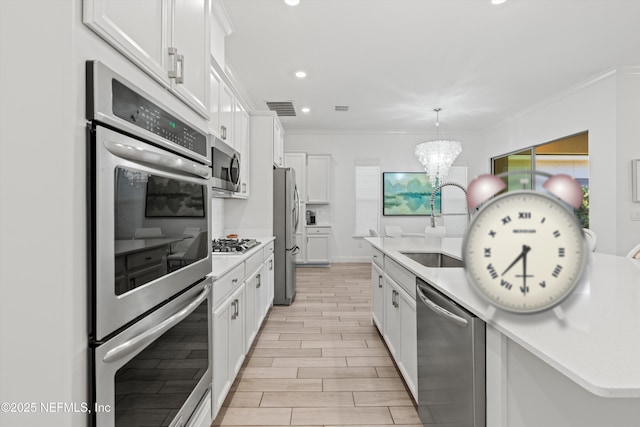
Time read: 7h30
